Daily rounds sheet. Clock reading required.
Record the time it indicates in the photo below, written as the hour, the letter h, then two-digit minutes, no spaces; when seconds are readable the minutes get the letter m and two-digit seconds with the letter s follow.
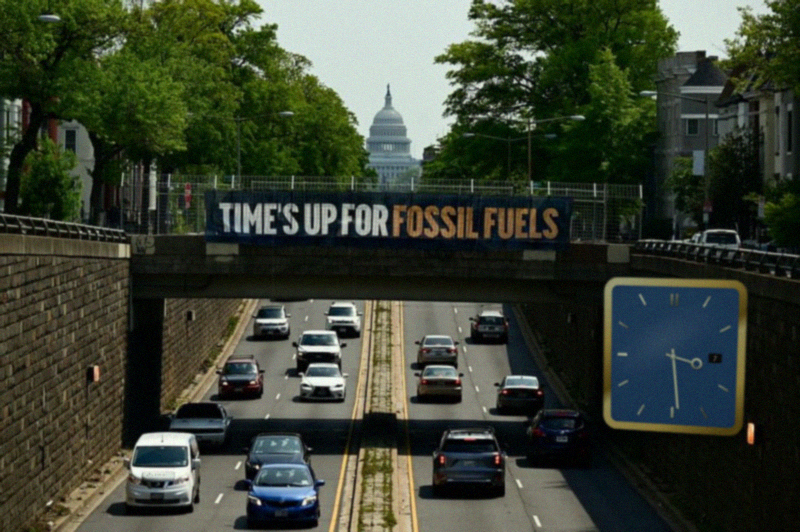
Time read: 3h29
